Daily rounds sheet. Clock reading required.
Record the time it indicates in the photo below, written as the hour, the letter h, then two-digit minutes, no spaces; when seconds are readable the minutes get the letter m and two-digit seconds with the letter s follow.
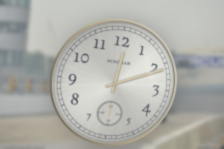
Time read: 12h11
